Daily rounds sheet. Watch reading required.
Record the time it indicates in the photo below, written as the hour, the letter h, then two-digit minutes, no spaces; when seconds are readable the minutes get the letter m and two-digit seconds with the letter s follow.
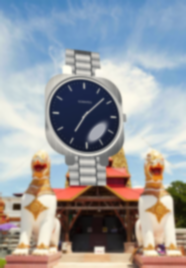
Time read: 7h08
